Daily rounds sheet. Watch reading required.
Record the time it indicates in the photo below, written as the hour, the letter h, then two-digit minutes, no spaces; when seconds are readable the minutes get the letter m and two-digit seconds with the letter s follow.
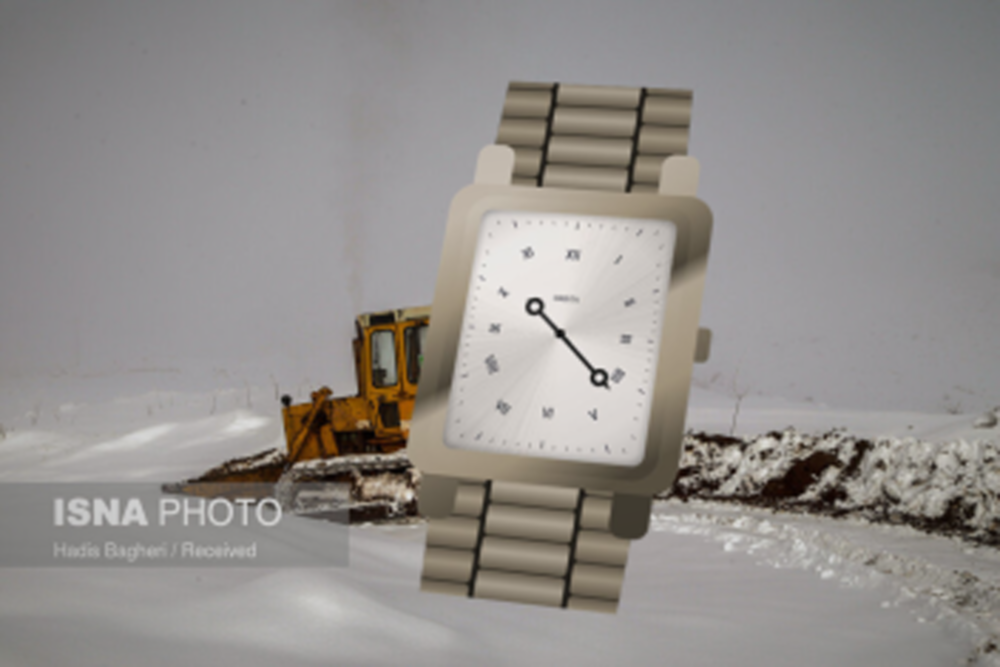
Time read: 10h22
